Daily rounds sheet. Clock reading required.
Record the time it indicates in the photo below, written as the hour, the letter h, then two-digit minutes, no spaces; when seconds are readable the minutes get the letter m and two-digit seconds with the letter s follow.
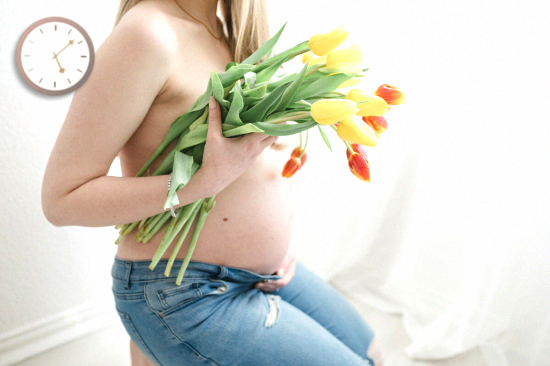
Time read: 5h08
